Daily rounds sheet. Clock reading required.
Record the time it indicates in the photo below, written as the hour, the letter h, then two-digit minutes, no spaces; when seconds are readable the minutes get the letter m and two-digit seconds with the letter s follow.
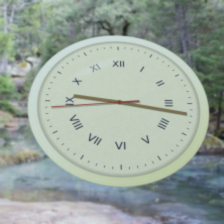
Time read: 9h16m44s
